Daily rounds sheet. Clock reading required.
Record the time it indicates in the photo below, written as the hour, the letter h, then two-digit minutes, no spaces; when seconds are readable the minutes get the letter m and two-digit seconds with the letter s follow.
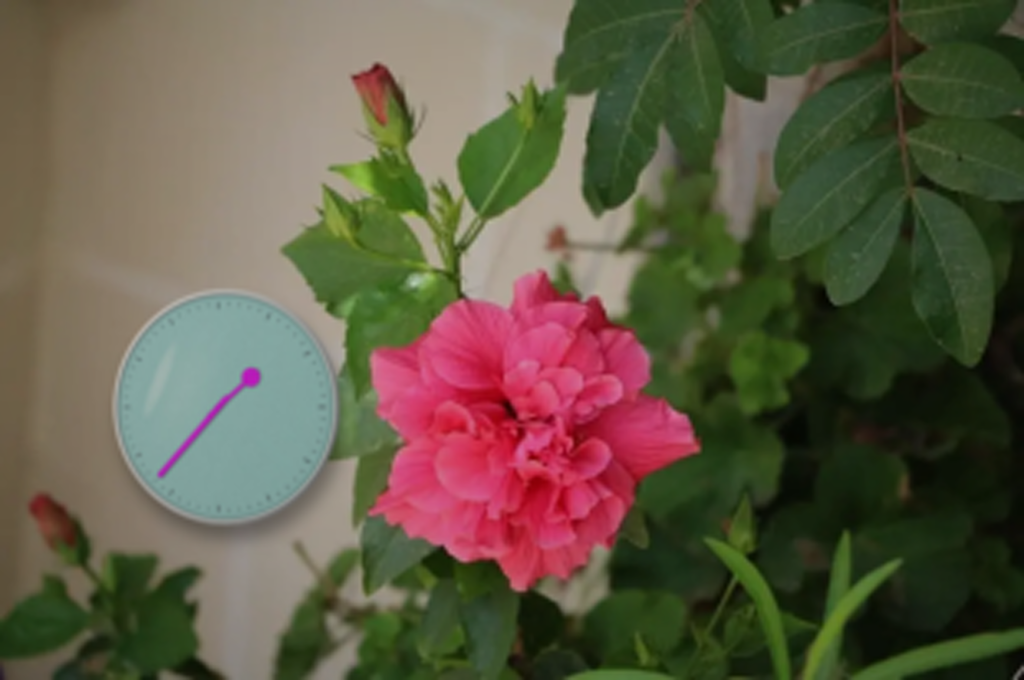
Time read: 1h37
